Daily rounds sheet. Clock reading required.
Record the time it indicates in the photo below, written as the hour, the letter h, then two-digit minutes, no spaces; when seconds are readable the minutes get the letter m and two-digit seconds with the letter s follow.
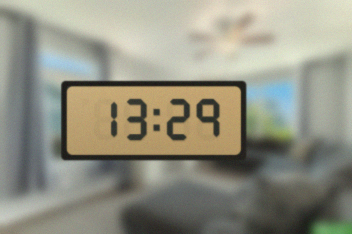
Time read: 13h29
